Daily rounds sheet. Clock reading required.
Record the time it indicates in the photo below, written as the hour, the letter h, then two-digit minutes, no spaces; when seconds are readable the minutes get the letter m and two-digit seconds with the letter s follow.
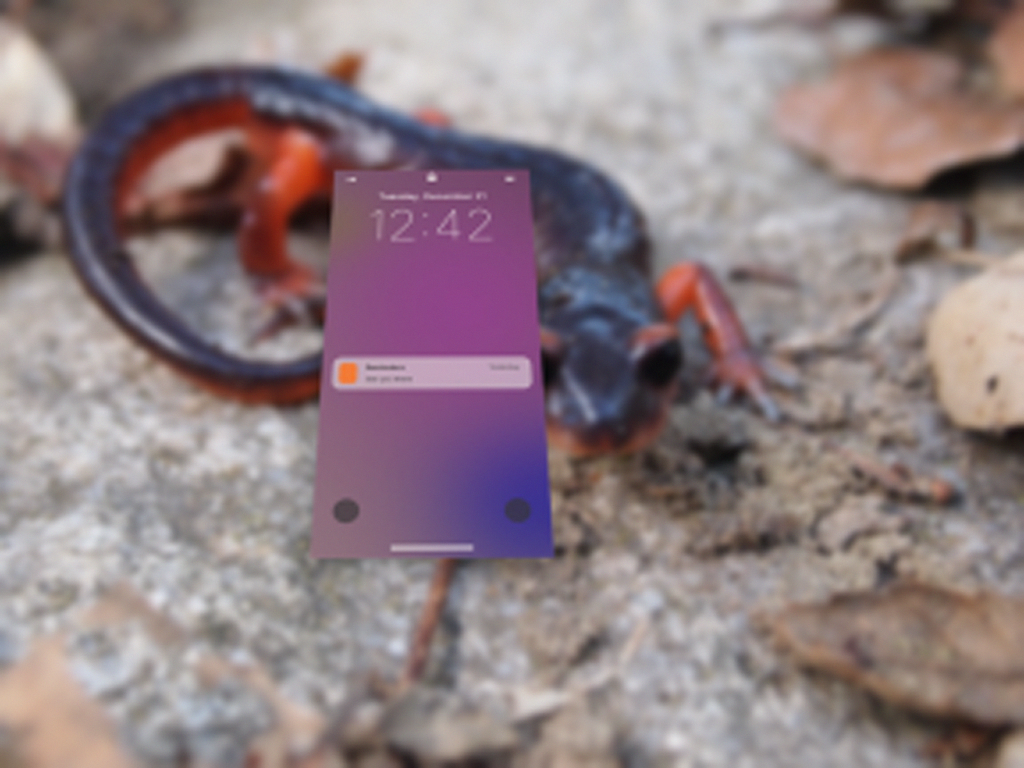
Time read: 12h42
